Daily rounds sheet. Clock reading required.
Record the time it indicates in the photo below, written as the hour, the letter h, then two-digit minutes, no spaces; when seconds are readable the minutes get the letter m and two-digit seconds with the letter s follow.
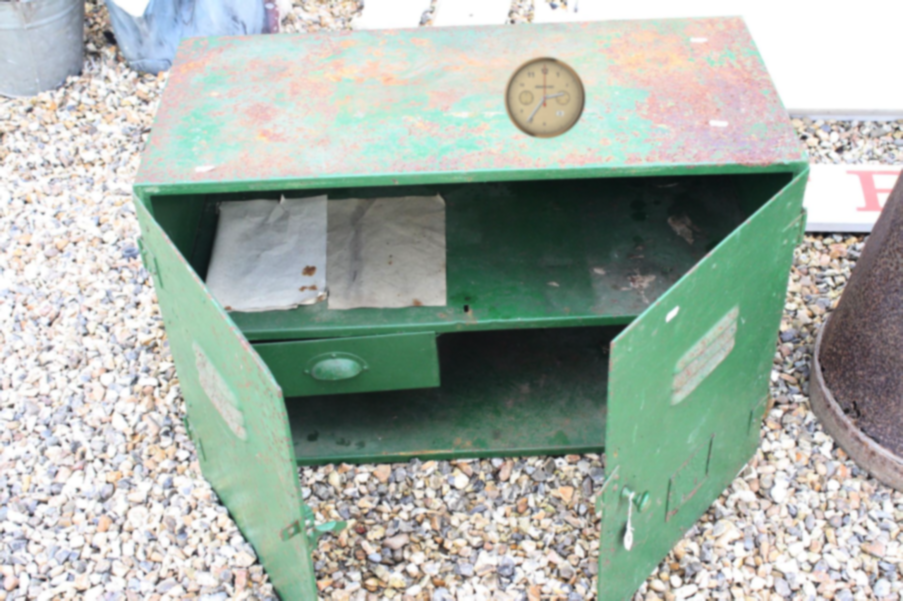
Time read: 2h36
